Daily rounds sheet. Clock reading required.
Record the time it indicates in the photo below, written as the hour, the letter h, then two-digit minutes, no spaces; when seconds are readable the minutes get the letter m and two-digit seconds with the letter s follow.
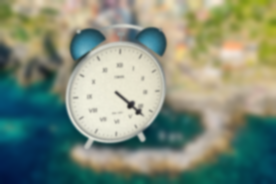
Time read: 4h22
